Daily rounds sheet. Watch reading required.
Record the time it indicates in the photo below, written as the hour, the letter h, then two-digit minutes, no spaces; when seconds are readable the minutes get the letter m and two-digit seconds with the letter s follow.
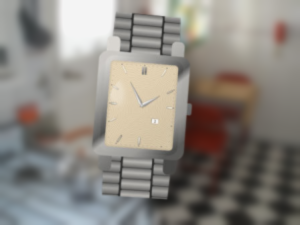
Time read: 1h55
